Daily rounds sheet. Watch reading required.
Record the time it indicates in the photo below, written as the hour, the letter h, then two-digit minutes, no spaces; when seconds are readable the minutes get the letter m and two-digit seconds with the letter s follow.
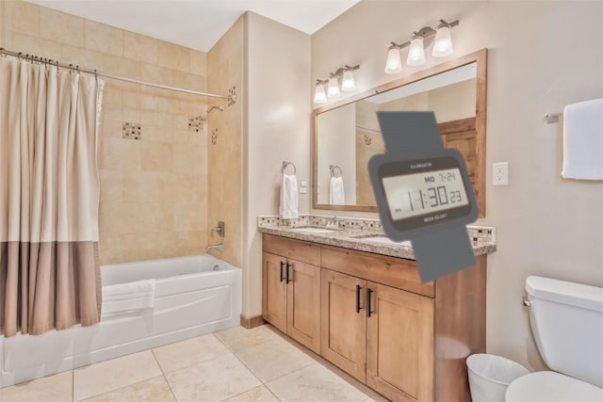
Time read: 11h30m23s
